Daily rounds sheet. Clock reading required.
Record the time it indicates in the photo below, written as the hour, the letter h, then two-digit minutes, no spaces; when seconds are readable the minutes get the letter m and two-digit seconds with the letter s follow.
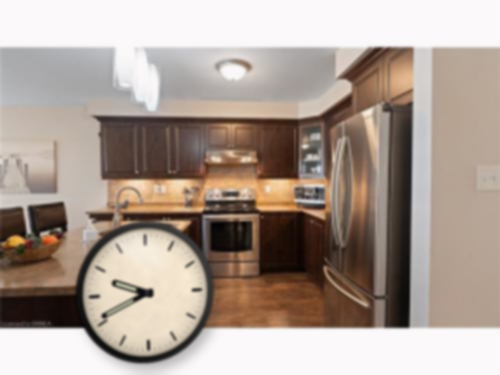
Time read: 9h41
